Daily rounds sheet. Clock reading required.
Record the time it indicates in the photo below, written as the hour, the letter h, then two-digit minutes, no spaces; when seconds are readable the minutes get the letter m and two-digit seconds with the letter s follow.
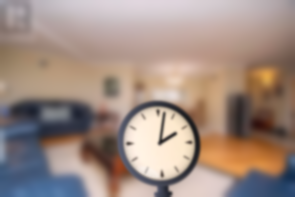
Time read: 2h02
